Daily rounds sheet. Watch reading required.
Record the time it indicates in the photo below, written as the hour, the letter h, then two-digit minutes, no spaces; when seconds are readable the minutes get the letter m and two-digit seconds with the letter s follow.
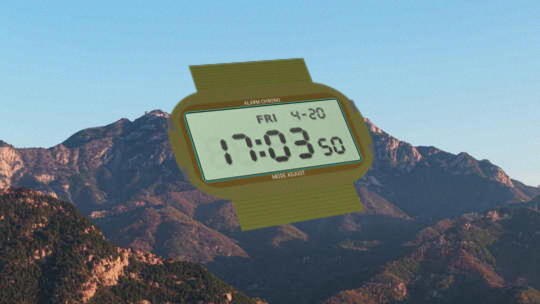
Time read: 17h03m50s
